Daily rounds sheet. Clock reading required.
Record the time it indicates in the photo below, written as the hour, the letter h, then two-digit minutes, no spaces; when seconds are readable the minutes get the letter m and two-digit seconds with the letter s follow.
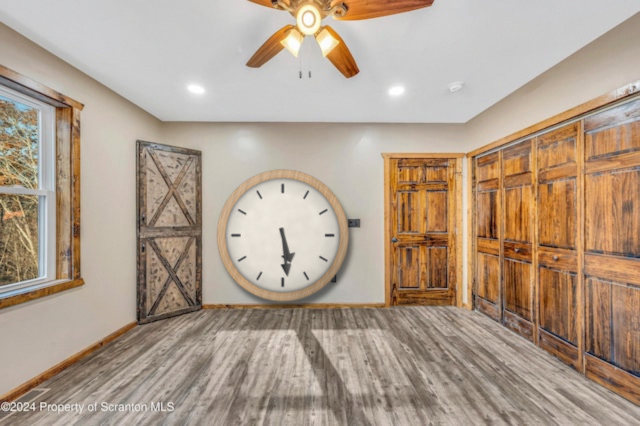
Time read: 5h29
